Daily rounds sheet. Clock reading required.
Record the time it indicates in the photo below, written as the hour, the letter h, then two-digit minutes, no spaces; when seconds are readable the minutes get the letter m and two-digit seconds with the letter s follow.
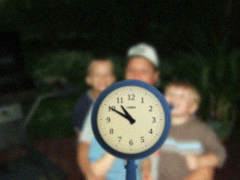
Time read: 10h50
